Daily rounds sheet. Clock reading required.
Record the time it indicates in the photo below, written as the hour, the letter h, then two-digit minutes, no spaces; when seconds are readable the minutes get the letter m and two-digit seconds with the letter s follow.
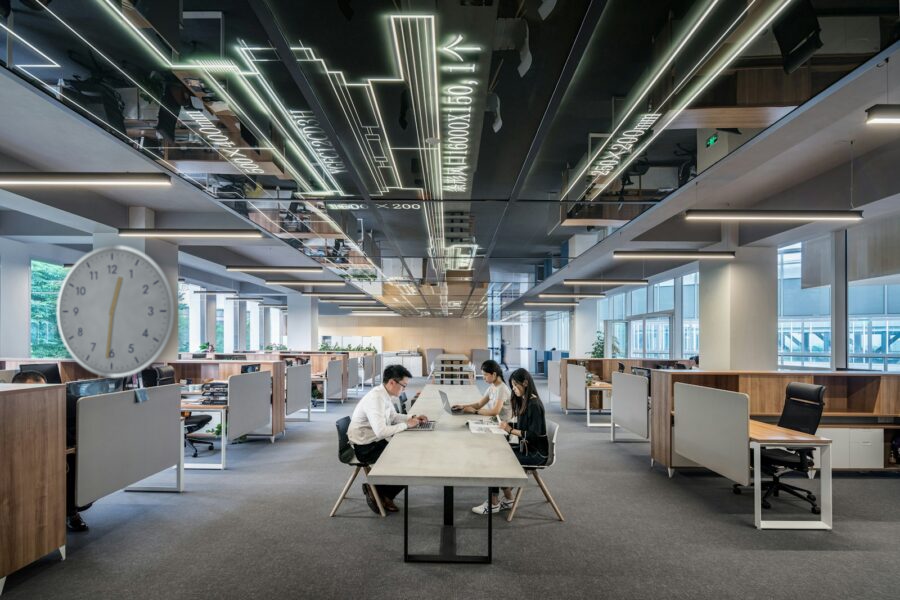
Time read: 12h31
